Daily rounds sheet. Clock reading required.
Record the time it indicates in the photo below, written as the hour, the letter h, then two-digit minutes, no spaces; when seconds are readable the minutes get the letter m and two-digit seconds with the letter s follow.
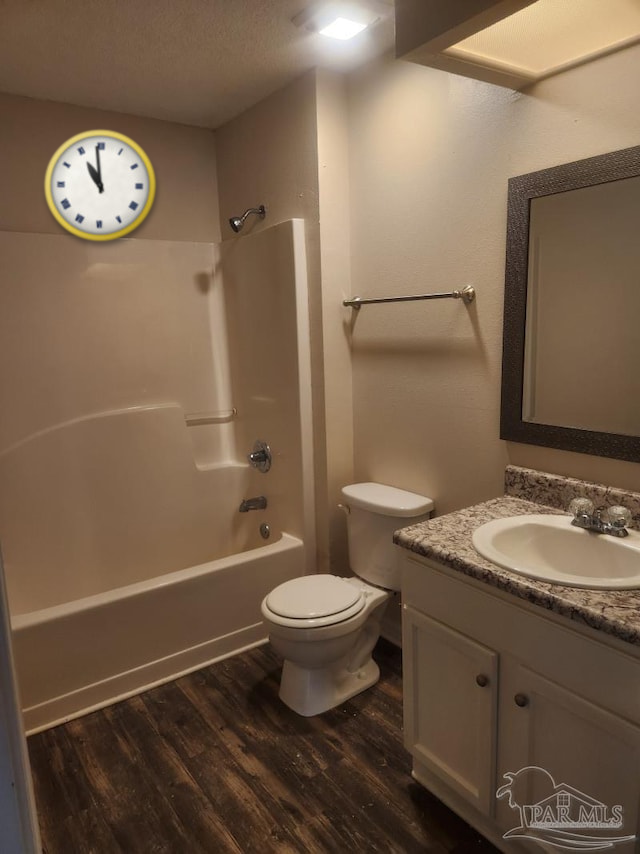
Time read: 10h59
